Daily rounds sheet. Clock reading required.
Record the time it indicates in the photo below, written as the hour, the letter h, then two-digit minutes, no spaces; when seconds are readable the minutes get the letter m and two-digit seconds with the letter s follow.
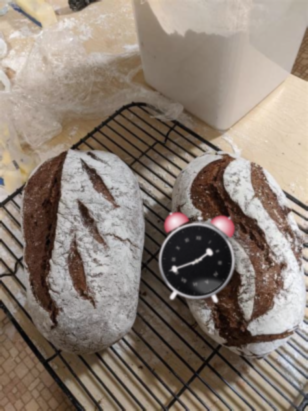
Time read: 1h41
